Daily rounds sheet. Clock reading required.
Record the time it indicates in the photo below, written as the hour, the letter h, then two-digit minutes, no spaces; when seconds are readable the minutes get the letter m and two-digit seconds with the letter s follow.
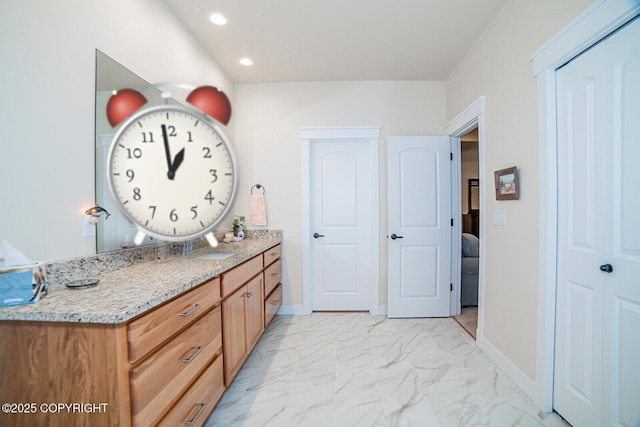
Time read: 12h59
